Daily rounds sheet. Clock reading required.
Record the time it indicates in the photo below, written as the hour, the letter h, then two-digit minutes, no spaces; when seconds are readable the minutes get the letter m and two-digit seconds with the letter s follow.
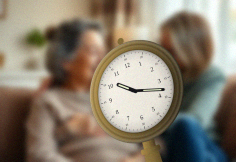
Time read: 10h18
